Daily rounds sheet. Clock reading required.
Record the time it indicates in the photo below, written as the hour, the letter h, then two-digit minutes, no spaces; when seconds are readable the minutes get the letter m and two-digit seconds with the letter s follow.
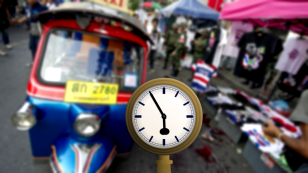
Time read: 5h55
